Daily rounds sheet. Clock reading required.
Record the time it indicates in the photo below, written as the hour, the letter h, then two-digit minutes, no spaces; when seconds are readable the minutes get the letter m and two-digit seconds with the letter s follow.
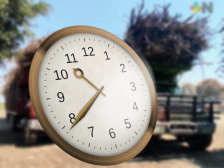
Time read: 10h39
